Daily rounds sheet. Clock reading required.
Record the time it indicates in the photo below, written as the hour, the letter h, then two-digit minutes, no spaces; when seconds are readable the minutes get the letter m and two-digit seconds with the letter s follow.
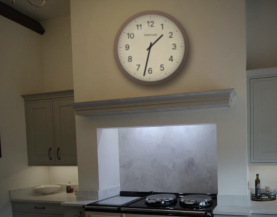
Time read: 1h32
